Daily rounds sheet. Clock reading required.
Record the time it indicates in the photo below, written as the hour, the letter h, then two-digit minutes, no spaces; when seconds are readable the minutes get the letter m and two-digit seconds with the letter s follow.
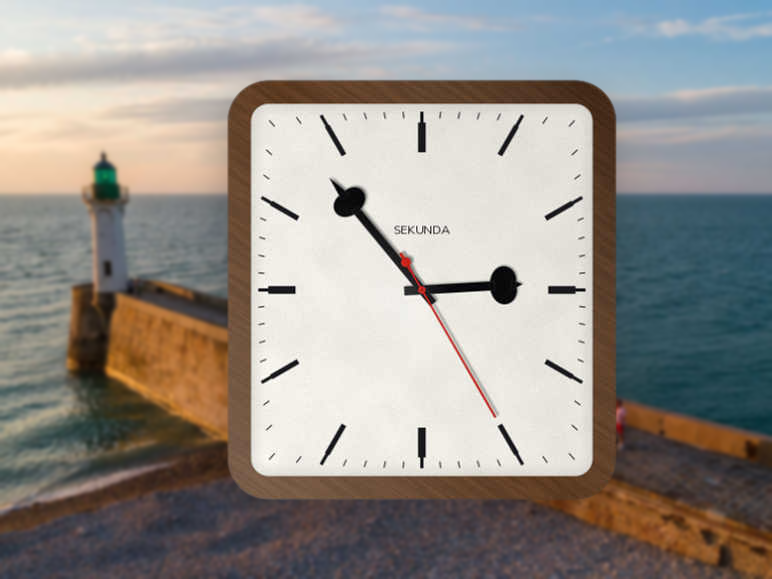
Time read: 2h53m25s
